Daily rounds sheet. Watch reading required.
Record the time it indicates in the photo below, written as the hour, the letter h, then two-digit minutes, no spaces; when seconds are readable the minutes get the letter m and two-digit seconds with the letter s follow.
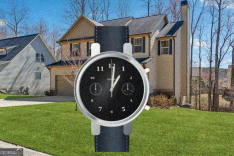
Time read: 1h01
